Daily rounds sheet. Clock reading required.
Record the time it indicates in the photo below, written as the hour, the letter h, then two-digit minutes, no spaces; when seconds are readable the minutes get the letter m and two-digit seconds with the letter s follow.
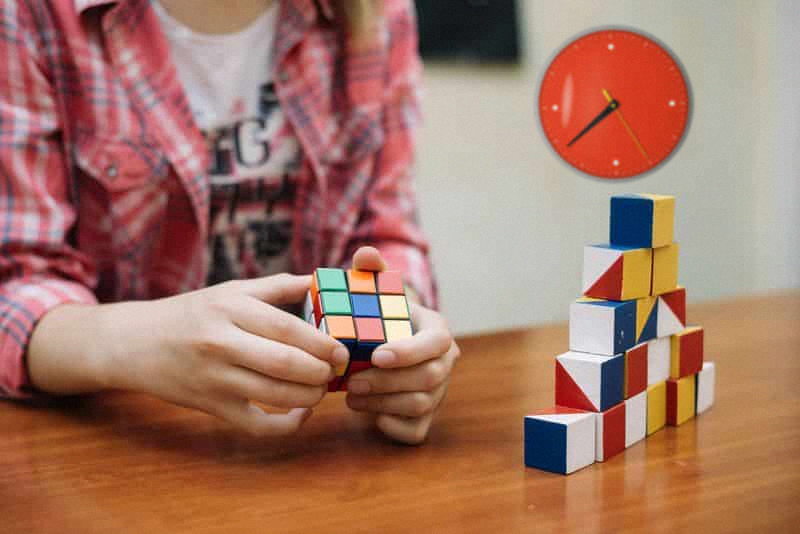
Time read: 7h38m25s
